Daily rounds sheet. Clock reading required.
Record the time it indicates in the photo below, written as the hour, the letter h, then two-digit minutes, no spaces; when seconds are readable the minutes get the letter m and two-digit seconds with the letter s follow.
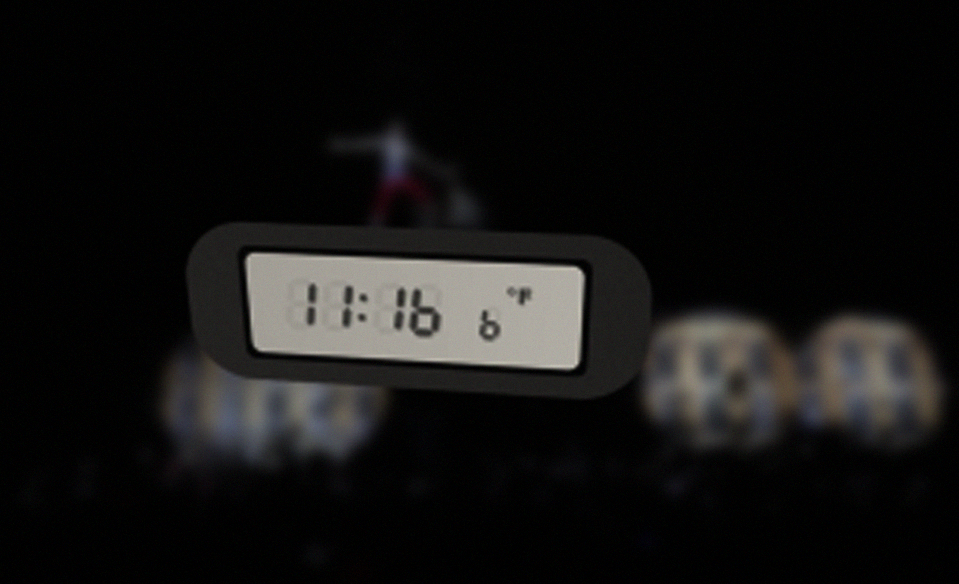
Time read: 11h16
